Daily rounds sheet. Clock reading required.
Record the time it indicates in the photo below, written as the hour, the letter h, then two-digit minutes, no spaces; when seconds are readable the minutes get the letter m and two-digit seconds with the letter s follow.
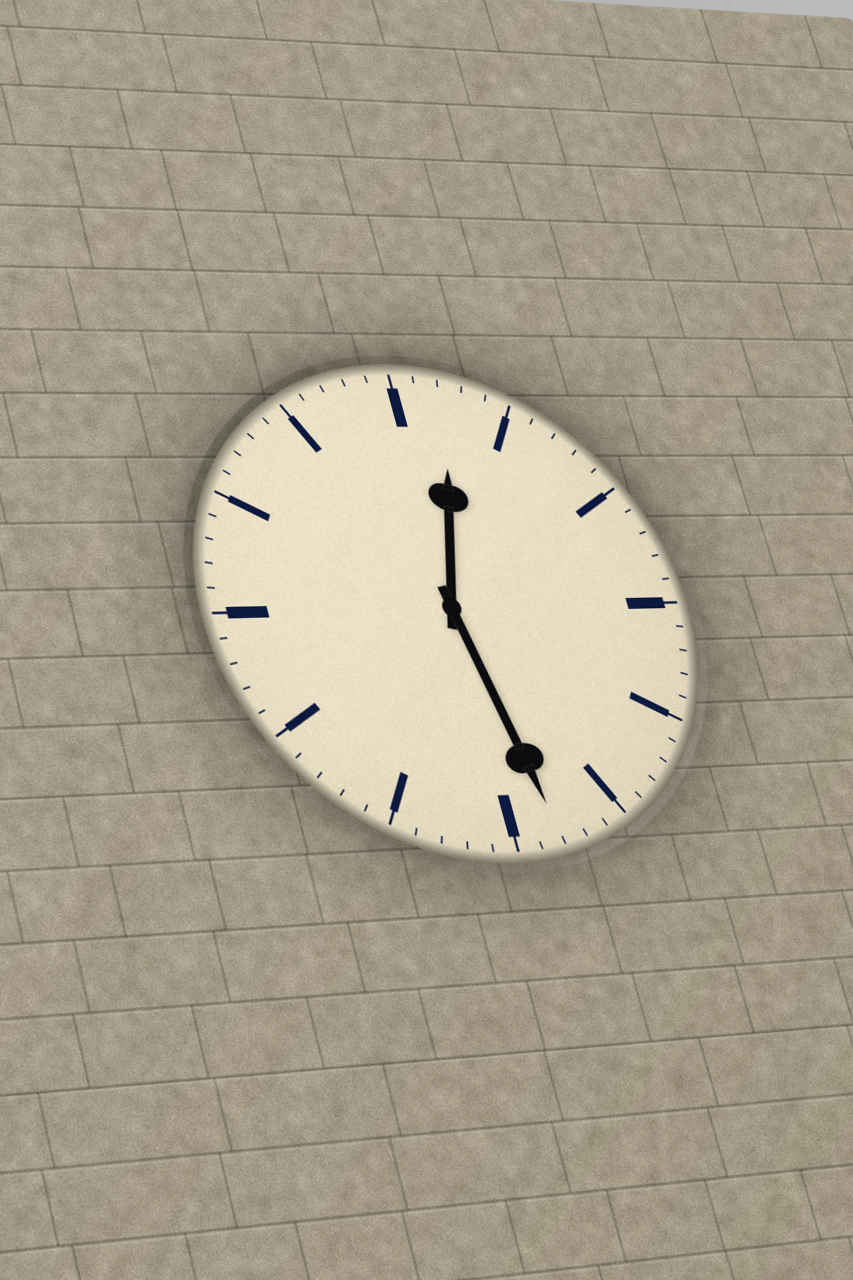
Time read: 12h28
